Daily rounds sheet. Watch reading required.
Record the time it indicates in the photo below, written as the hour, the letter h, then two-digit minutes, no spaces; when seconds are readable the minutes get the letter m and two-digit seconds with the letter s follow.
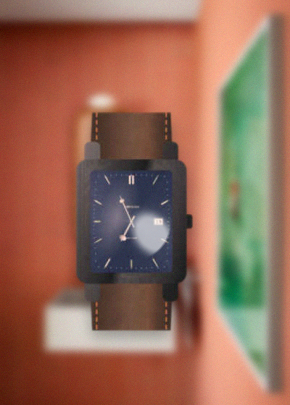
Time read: 6h56
